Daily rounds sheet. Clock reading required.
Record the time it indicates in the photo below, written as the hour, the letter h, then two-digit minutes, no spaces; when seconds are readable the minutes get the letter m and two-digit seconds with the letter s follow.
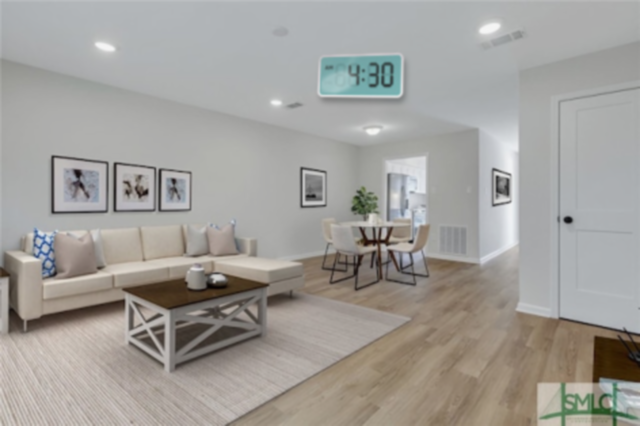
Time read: 4h30
